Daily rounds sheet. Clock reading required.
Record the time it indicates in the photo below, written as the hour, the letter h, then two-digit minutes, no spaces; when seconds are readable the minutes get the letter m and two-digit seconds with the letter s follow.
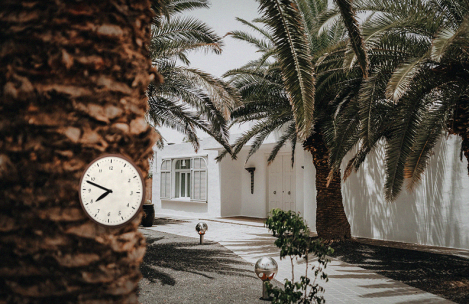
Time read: 7h48
